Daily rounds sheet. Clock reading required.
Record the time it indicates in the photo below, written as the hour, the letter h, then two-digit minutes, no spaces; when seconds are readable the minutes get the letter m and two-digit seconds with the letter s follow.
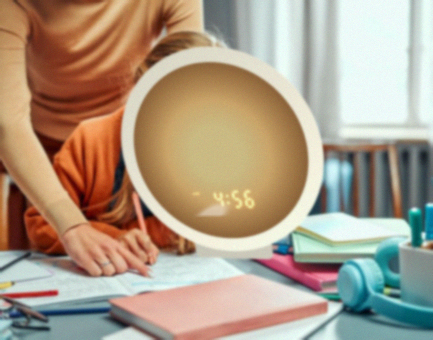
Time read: 4h56
